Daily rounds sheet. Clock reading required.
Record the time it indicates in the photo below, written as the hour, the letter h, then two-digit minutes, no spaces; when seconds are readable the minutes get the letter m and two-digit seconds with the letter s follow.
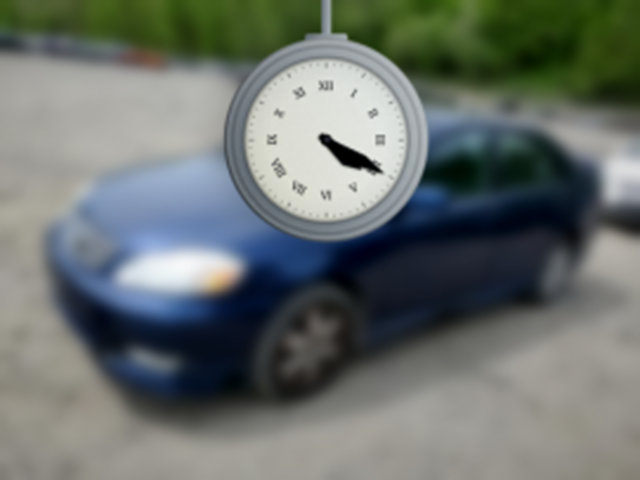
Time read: 4h20
